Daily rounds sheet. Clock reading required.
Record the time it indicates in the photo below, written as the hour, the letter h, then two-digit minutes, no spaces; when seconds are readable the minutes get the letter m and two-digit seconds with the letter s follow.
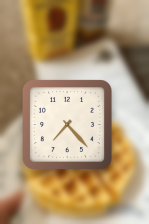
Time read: 7h23
